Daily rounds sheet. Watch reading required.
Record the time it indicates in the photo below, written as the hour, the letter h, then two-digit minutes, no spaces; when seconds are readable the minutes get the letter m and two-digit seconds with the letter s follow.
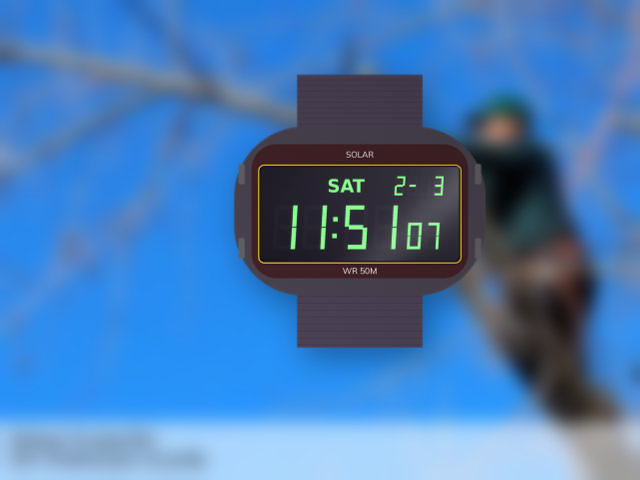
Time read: 11h51m07s
